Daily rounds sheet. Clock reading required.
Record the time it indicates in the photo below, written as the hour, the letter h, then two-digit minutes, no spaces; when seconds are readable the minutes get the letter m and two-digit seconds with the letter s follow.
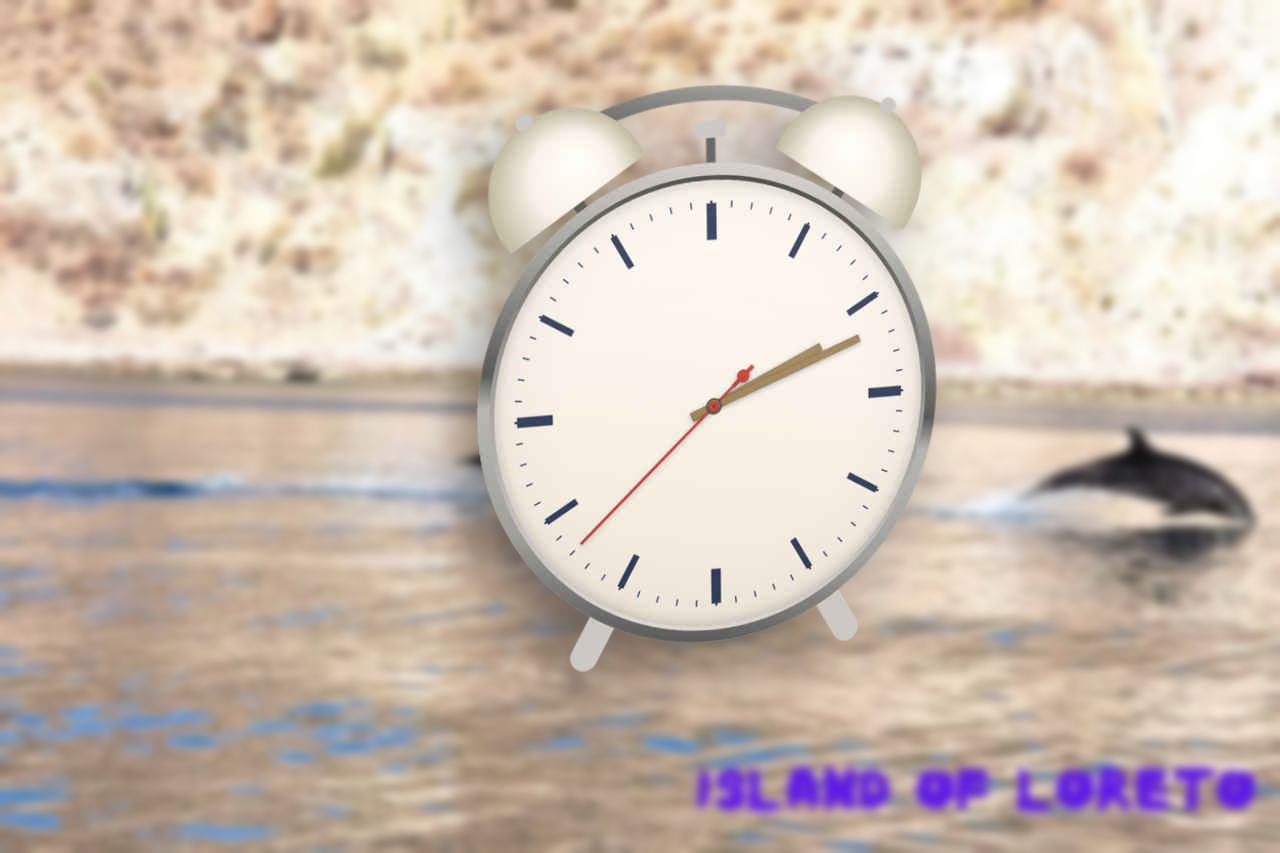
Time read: 2h11m38s
